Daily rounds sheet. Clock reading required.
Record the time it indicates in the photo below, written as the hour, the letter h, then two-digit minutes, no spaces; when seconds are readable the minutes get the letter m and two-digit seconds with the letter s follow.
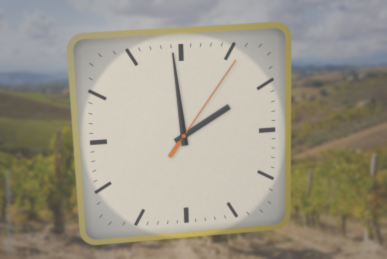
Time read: 1h59m06s
